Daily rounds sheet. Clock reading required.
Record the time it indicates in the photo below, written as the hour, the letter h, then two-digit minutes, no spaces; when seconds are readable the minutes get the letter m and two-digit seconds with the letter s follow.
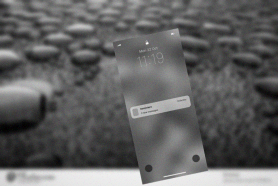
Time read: 11h19
